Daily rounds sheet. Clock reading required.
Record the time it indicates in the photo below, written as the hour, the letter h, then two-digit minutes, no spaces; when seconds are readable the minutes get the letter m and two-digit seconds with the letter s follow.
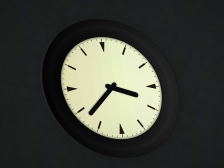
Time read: 3h38
